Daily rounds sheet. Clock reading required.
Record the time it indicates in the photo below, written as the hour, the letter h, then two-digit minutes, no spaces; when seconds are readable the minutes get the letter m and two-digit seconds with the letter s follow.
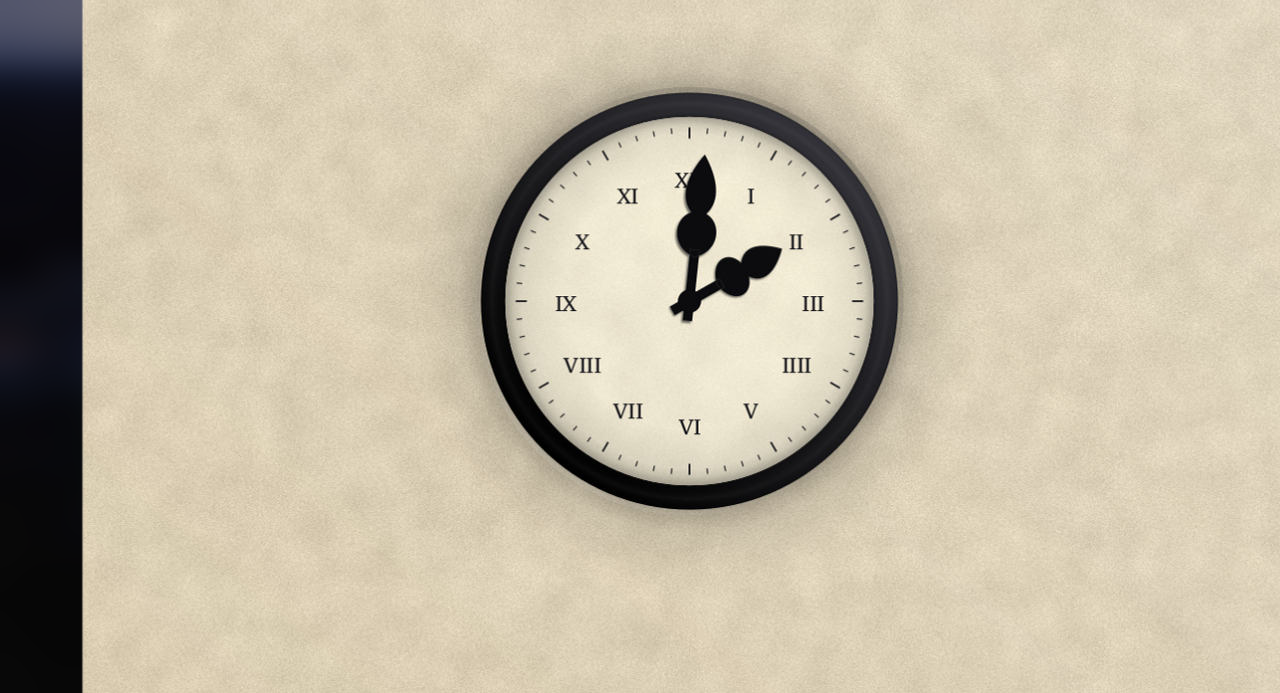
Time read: 2h01
